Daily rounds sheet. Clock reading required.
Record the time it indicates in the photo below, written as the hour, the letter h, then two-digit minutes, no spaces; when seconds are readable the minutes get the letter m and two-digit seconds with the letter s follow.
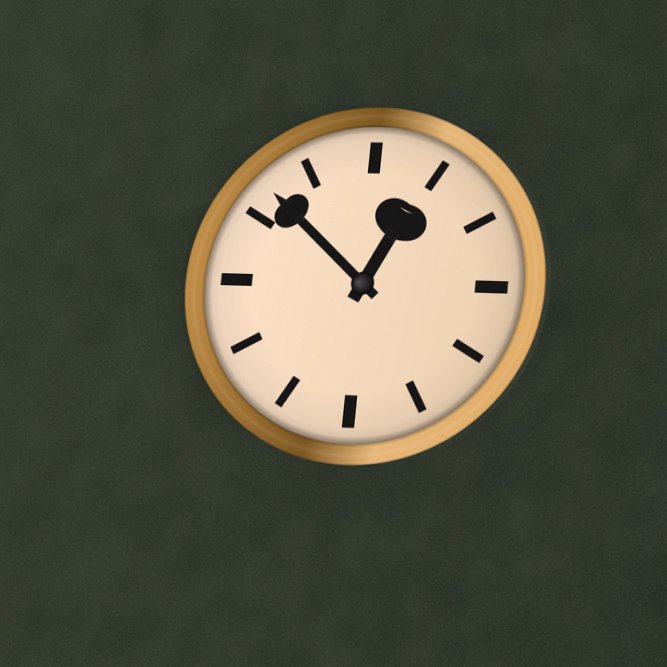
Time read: 12h52
